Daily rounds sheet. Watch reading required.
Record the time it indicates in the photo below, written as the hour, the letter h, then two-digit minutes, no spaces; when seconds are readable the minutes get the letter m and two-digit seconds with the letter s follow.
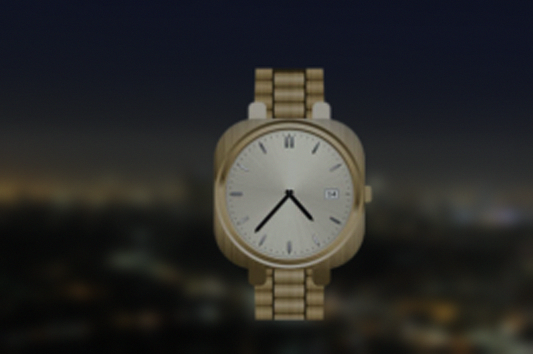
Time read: 4h37
